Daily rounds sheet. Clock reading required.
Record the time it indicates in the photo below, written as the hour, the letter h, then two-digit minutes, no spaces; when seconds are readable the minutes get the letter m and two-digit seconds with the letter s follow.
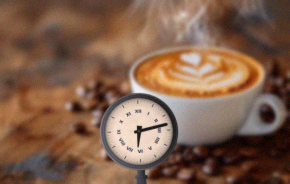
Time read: 6h13
